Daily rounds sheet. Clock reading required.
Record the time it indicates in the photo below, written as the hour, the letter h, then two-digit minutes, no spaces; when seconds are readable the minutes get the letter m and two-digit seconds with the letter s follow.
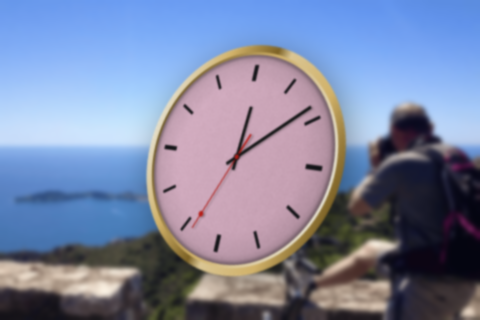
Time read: 12h08m34s
